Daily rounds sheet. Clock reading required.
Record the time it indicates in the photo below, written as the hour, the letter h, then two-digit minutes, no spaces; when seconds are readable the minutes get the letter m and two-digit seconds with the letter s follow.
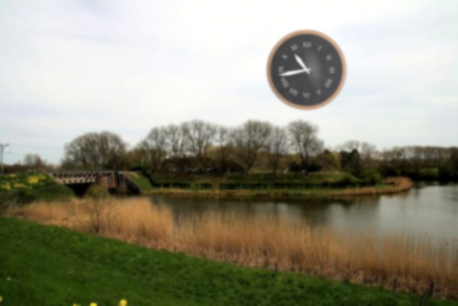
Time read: 10h43
